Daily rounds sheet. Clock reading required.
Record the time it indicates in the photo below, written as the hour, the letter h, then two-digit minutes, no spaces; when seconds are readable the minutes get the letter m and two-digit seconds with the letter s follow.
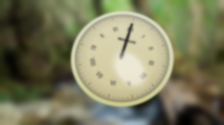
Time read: 12h00
